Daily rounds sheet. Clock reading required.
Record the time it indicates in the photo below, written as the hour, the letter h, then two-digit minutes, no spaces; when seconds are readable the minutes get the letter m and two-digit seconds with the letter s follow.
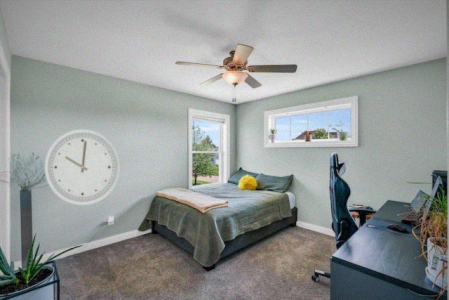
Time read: 10h01
